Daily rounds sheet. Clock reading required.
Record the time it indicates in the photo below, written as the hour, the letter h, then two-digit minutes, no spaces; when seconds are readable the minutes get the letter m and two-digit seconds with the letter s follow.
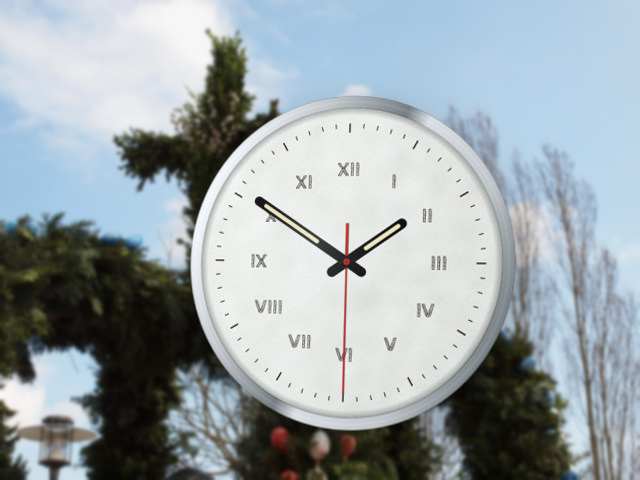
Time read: 1h50m30s
